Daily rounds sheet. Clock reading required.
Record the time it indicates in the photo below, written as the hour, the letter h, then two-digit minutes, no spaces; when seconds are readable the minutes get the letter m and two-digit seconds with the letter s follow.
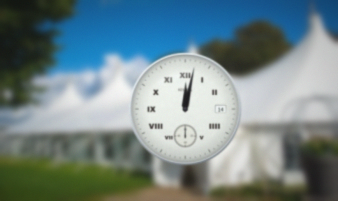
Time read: 12h02
